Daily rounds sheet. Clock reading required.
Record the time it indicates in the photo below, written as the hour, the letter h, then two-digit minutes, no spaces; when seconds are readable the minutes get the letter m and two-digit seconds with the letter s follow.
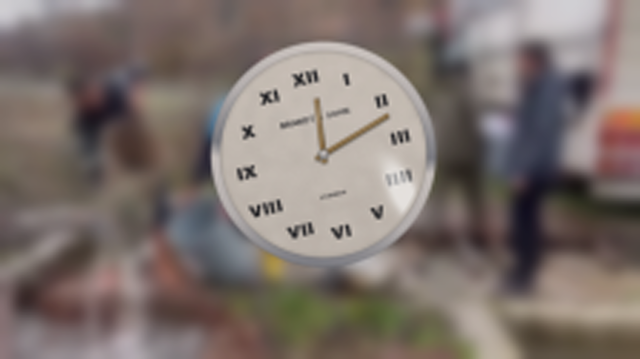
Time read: 12h12
